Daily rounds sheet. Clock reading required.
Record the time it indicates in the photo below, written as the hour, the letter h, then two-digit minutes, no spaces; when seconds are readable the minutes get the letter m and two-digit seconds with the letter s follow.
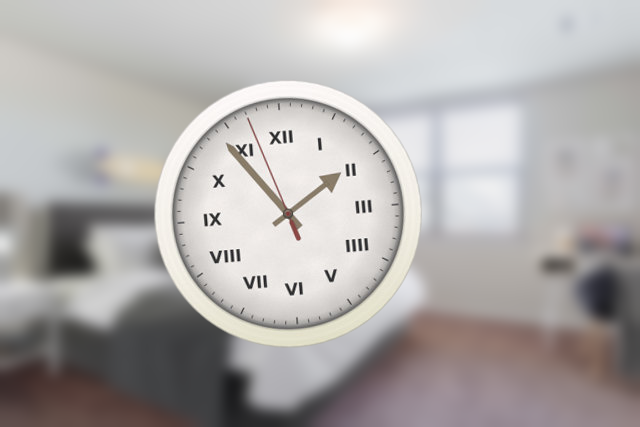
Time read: 1h53m57s
